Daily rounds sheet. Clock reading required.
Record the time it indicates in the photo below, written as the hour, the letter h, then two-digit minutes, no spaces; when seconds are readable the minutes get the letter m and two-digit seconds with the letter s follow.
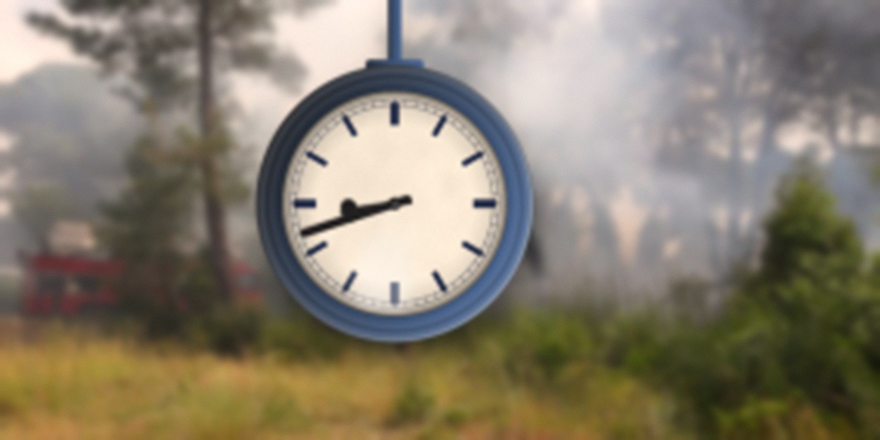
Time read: 8h42
